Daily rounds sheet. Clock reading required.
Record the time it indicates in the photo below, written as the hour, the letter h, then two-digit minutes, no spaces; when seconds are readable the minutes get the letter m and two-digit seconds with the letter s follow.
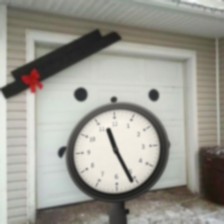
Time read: 11h26
